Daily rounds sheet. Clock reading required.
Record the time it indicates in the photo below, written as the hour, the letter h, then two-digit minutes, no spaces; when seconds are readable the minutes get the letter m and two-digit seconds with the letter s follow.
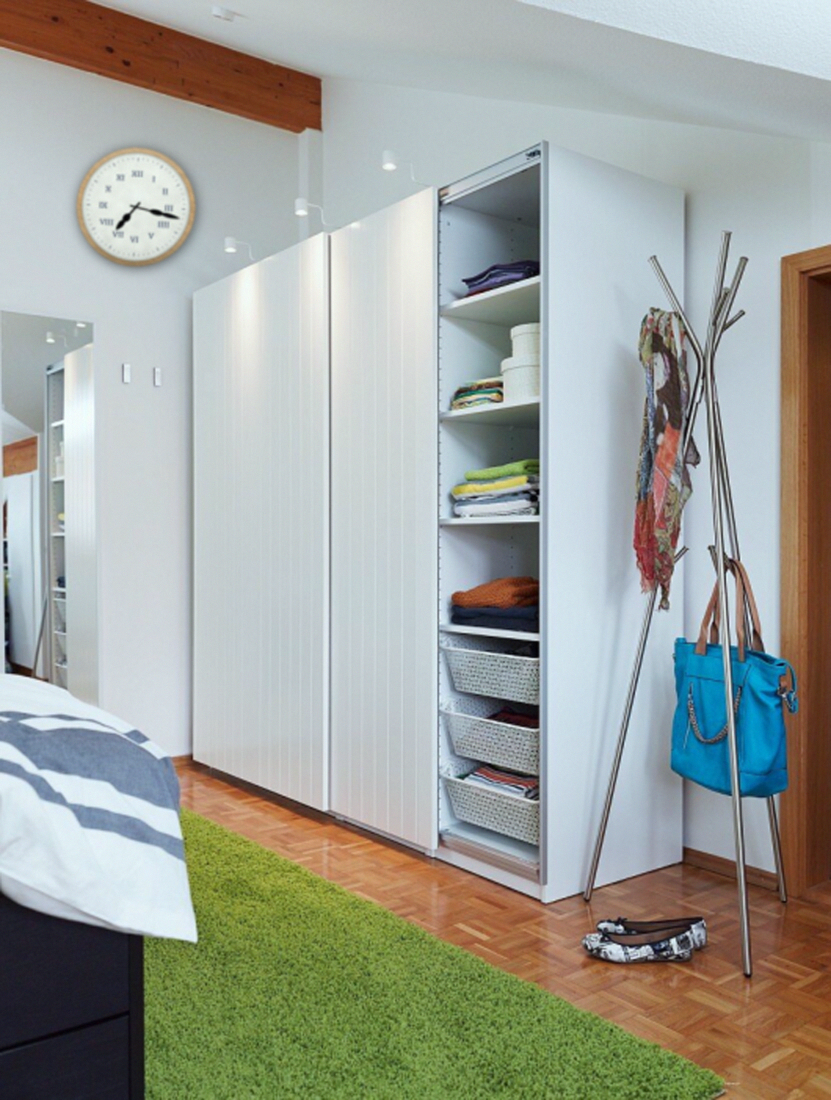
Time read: 7h17
